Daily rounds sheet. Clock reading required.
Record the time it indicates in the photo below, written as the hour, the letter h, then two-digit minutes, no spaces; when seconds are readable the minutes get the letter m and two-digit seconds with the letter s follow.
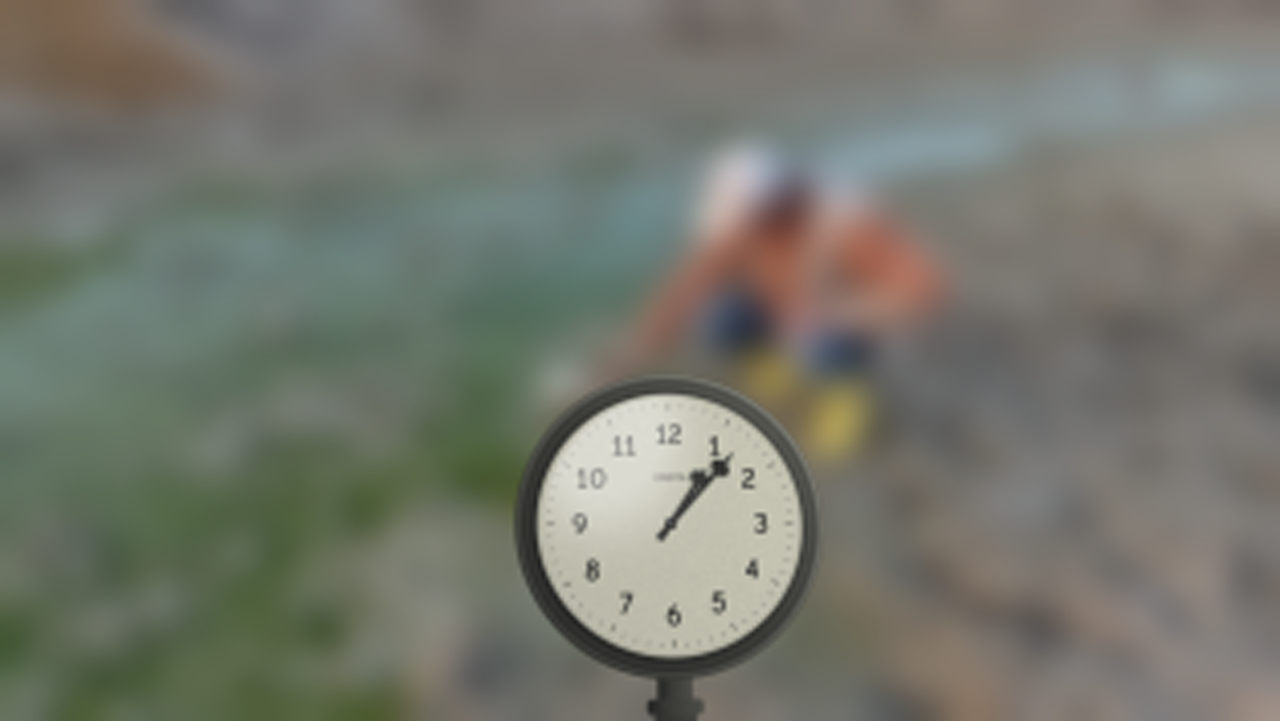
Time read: 1h07
